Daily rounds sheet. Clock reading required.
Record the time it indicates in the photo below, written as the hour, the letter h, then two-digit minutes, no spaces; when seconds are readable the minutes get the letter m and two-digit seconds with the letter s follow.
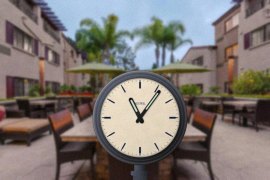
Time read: 11h06
